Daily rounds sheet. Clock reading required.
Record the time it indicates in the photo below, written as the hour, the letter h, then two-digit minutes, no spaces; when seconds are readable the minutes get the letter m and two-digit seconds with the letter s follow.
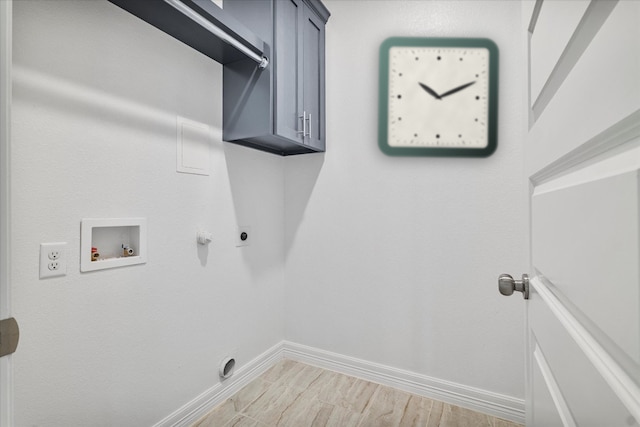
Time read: 10h11
